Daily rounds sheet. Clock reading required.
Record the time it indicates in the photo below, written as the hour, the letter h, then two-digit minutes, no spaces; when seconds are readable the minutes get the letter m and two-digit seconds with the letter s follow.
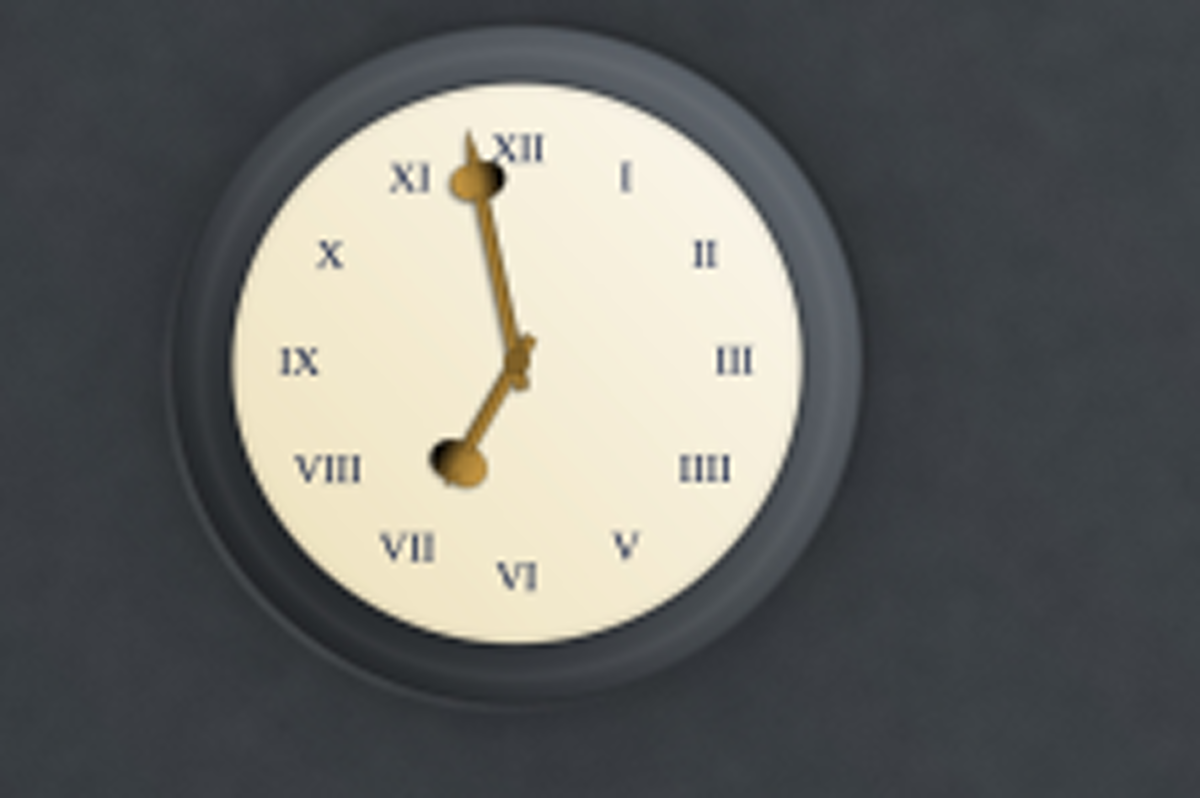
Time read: 6h58
